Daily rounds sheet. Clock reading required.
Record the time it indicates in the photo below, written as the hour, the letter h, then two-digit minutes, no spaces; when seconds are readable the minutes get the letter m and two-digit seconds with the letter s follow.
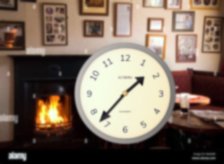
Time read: 1h37
